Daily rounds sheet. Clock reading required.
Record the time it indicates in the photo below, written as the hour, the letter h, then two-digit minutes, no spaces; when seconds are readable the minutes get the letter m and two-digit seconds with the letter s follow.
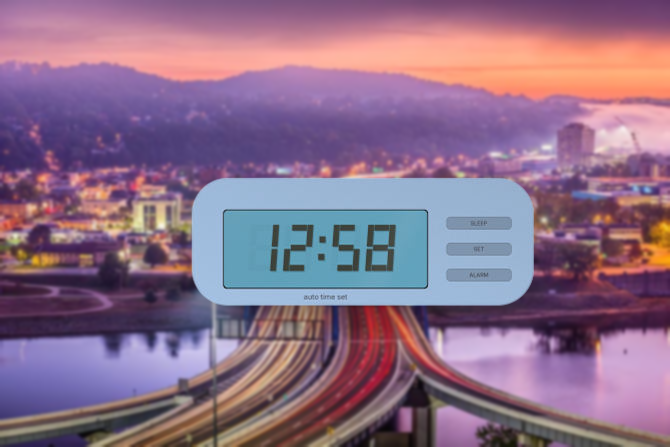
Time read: 12h58
